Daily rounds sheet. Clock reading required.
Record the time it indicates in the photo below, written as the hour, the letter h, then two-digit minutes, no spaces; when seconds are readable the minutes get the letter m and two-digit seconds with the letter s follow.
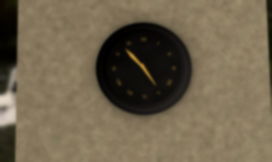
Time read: 4h53
